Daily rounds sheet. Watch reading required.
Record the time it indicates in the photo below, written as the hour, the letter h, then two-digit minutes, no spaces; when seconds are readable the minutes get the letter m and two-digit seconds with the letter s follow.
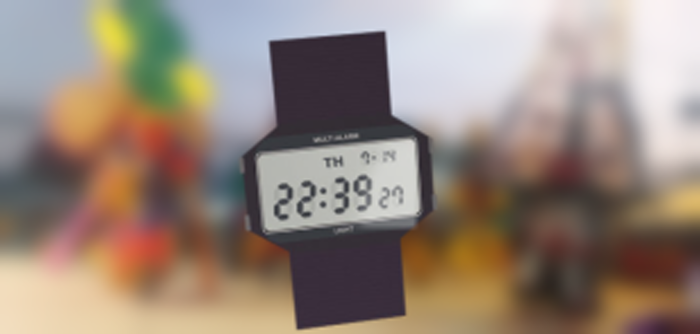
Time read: 22h39m27s
